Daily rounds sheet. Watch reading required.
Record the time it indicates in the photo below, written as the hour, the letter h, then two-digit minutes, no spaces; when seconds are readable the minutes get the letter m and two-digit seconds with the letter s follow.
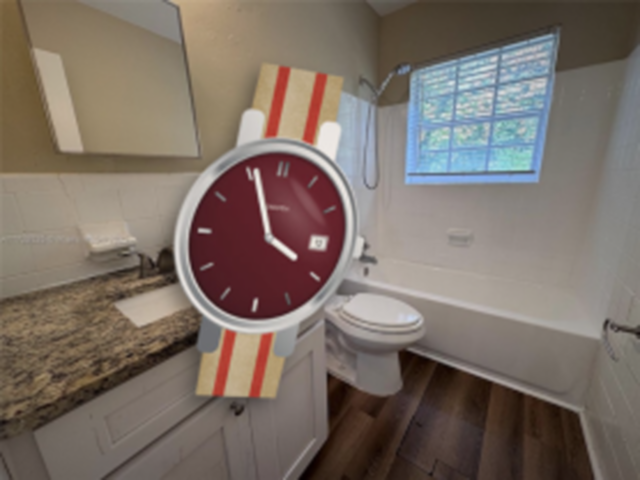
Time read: 3h56
